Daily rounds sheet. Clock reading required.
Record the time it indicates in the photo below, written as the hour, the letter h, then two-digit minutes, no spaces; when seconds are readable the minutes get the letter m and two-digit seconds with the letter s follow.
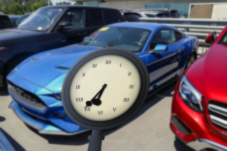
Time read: 6h36
